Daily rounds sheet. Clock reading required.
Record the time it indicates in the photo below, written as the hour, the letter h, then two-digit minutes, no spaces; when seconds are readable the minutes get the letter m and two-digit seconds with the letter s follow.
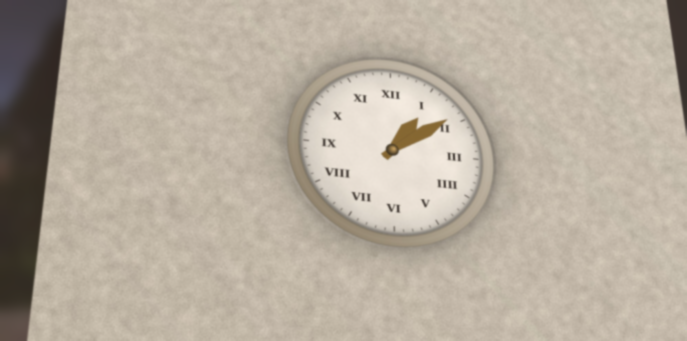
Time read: 1h09
